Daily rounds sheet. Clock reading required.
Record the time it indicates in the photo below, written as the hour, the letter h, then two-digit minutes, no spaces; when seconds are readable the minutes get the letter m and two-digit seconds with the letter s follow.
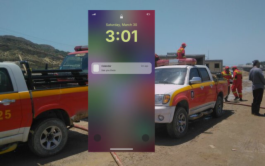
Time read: 3h01
